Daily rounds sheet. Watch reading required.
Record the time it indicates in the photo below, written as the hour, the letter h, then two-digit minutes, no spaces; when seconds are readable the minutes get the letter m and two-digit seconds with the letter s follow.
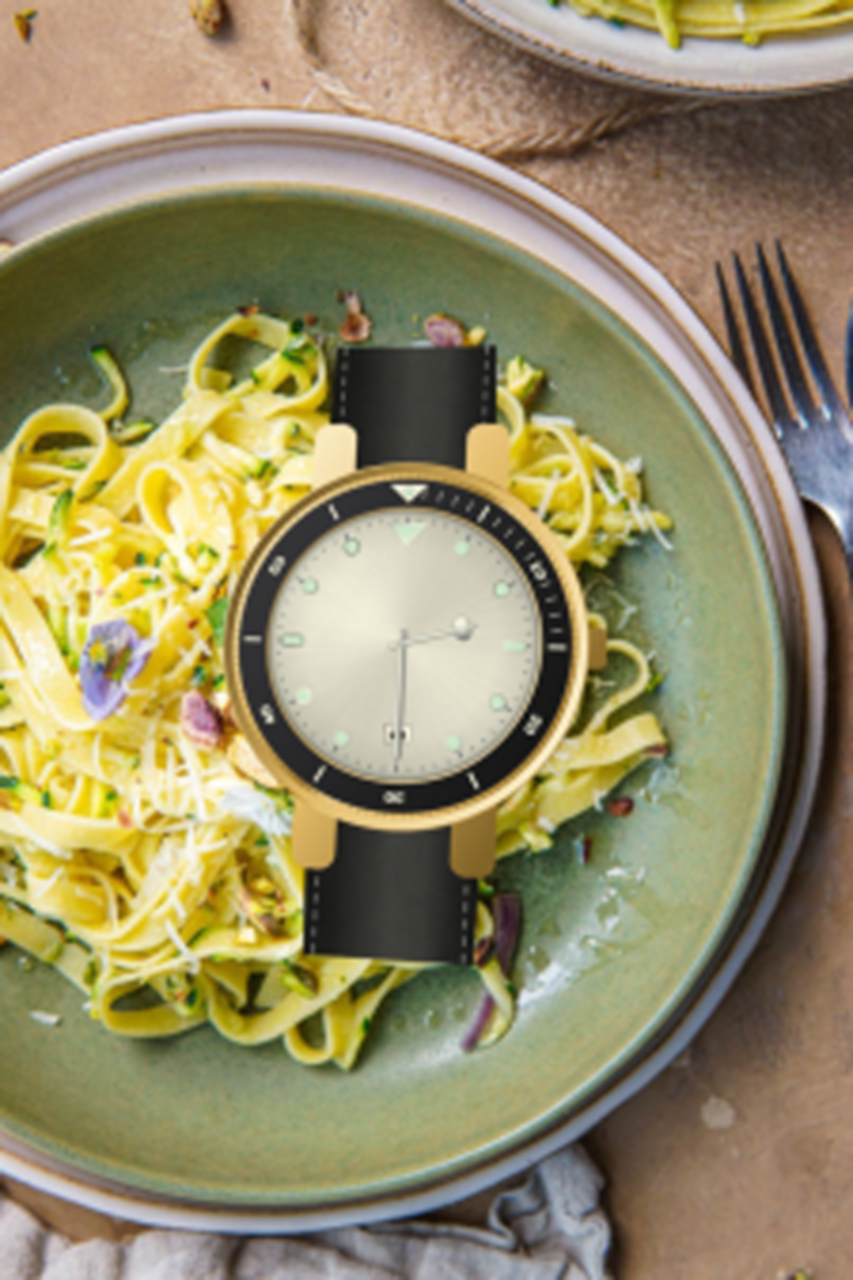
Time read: 2h30
